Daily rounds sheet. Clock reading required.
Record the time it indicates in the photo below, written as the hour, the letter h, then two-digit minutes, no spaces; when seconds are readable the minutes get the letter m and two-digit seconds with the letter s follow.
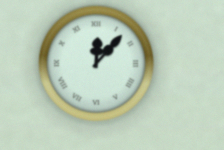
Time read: 12h07
